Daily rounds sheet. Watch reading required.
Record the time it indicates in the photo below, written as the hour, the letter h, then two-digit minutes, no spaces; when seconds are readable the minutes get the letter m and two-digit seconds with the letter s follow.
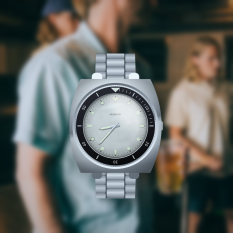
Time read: 8h37
